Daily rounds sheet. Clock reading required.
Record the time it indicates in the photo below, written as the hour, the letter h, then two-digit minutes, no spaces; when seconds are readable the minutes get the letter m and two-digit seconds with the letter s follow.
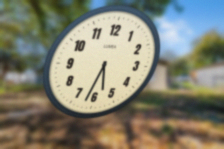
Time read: 5h32
